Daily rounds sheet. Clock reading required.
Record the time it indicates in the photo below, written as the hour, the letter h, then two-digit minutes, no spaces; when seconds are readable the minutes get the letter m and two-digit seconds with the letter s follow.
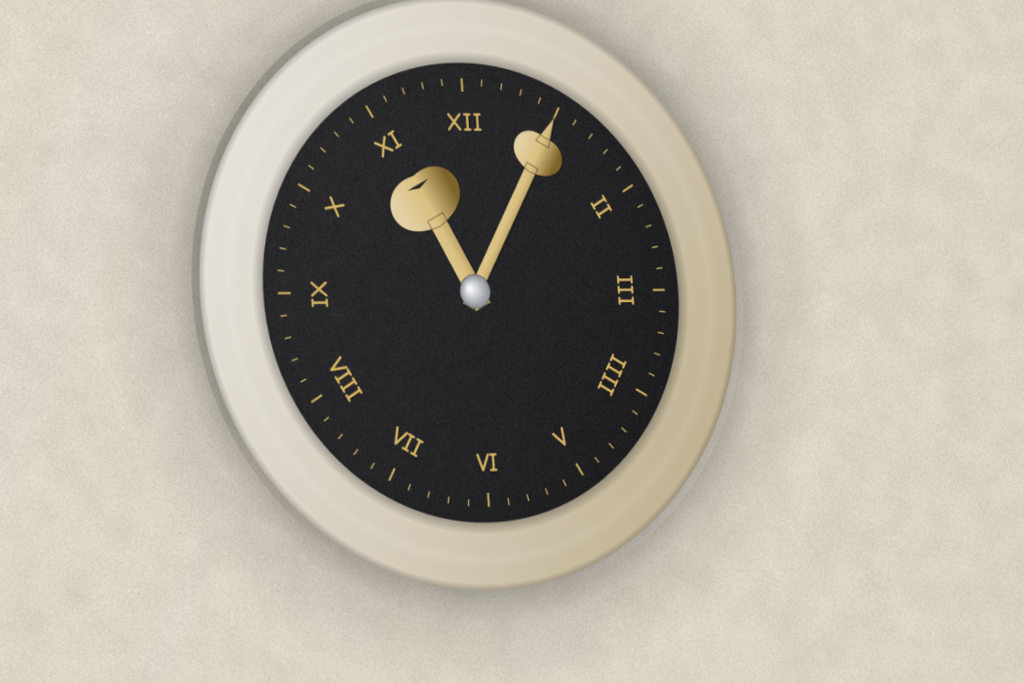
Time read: 11h05
